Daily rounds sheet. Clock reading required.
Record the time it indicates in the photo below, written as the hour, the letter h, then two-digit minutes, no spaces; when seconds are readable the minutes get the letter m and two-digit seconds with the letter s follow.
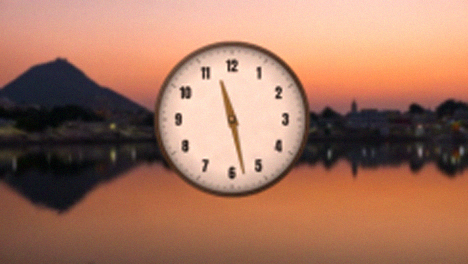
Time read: 11h28
